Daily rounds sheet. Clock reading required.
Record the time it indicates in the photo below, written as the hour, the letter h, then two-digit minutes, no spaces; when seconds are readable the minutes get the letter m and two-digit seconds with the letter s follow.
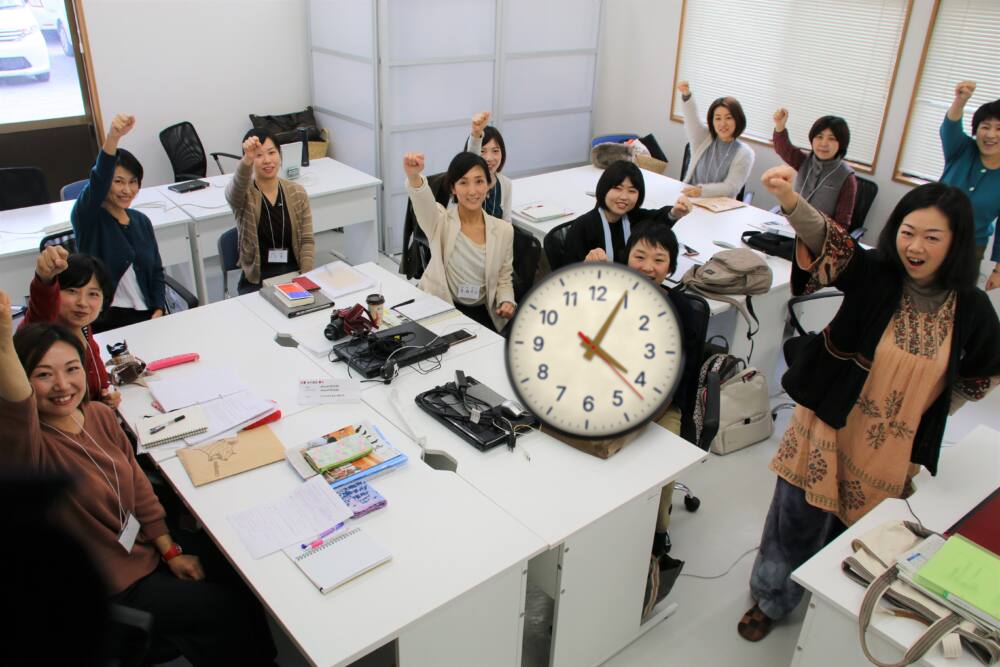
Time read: 4h04m22s
